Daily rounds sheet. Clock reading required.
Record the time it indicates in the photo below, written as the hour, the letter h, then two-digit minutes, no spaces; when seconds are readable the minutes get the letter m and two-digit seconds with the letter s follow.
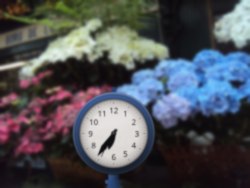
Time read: 6h36
